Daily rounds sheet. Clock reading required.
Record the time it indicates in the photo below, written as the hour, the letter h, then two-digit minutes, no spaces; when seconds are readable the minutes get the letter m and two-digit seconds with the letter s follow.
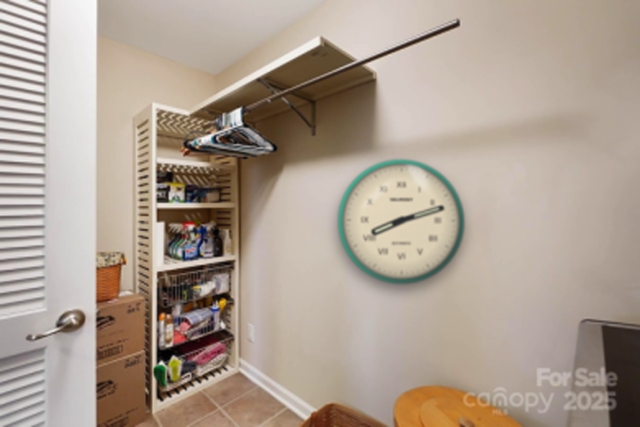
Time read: 8h12
